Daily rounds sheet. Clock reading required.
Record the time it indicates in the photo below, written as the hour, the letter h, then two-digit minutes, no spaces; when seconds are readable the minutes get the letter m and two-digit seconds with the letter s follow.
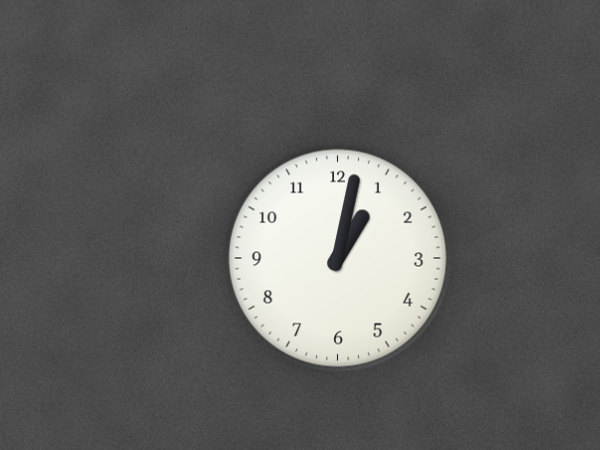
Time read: 1h02
